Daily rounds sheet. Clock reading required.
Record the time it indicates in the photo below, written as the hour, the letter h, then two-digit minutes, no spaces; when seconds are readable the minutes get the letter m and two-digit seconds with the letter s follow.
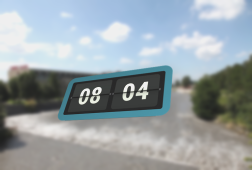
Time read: 8h04
